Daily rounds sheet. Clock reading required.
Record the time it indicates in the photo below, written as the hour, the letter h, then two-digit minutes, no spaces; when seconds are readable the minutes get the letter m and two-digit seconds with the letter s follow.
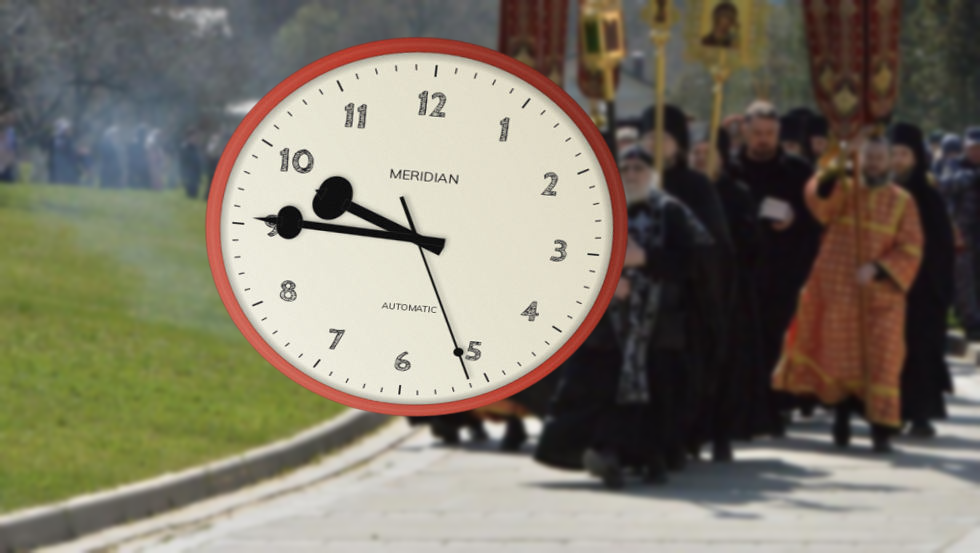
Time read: 9h45m26s
